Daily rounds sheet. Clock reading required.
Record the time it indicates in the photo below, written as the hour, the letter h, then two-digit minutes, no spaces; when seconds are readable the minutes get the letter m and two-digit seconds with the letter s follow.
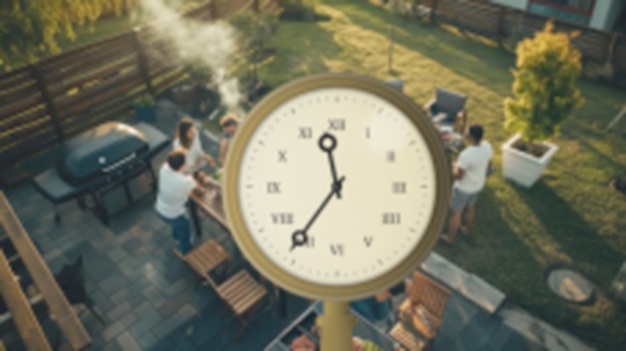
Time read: 11h36
